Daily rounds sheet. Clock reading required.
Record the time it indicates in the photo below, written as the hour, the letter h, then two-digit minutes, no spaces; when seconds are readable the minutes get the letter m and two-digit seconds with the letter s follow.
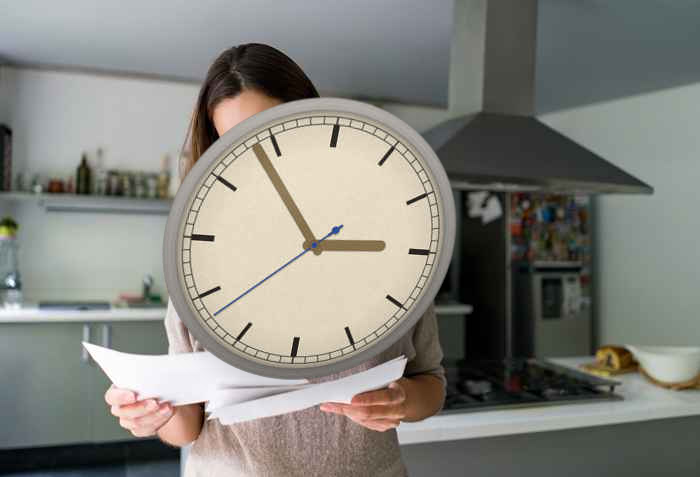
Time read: 2h53m38s
